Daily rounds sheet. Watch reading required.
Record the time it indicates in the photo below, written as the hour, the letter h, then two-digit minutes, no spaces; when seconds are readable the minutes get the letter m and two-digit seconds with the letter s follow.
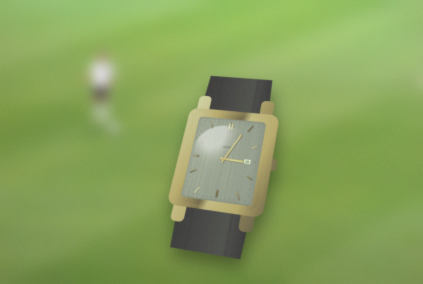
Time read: 3h04
